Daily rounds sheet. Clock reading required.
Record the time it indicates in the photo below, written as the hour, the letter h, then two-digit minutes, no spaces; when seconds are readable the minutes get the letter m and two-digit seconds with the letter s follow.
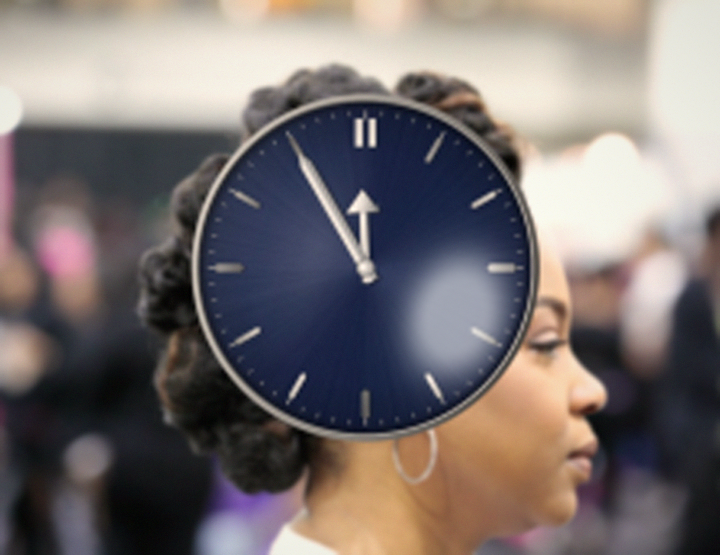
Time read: 11h55
